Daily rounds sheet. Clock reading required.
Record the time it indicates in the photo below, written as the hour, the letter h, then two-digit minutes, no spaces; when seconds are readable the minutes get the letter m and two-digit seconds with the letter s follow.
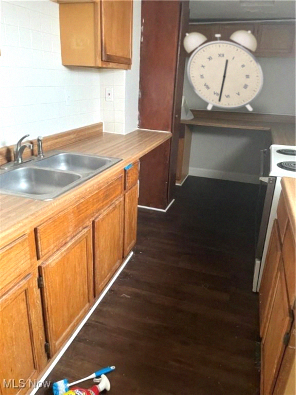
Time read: 12h33
